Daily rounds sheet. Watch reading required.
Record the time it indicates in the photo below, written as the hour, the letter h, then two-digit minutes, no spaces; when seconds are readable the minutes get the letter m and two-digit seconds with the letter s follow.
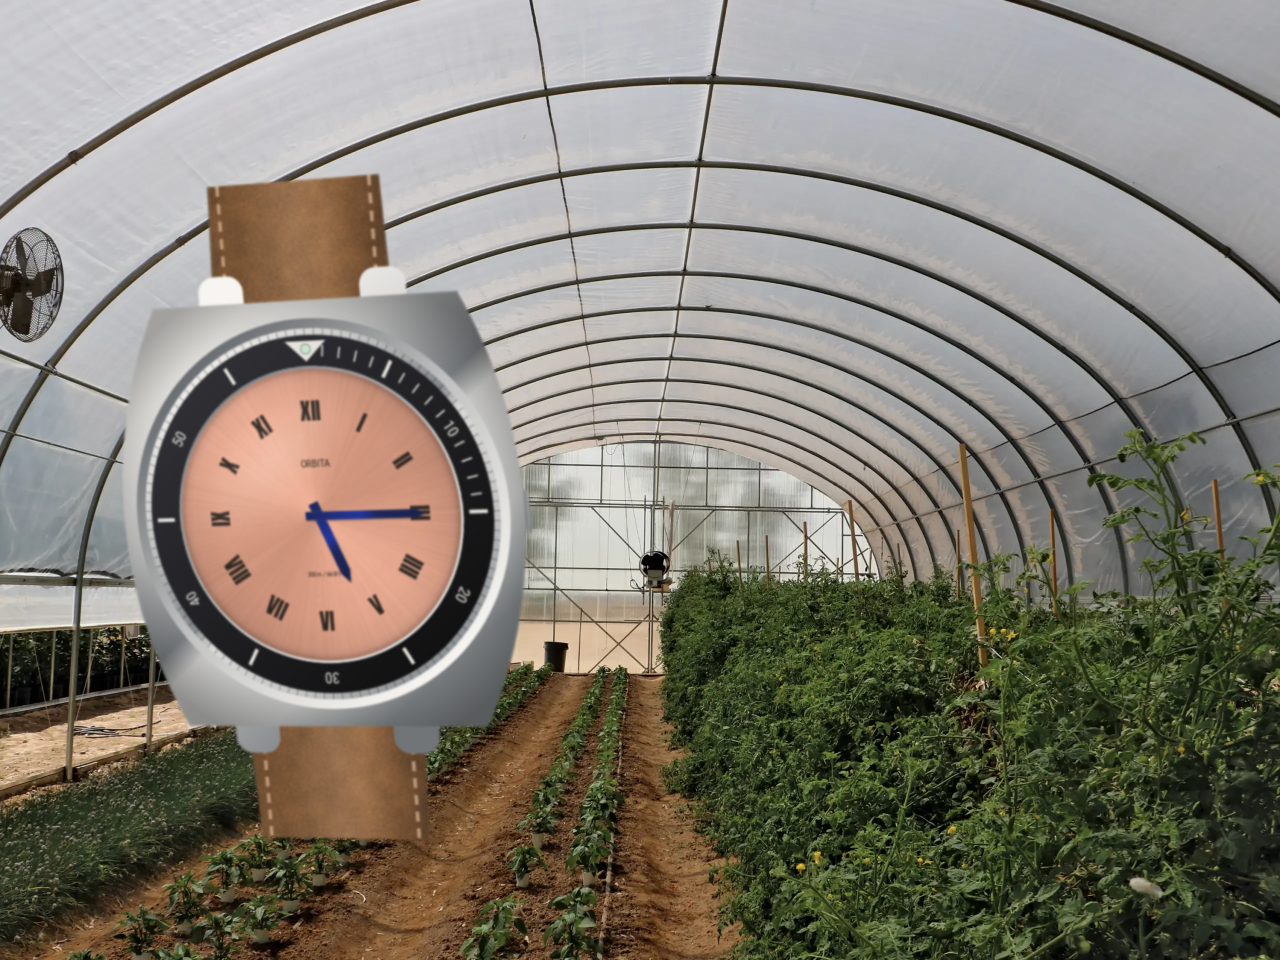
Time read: 5h15
